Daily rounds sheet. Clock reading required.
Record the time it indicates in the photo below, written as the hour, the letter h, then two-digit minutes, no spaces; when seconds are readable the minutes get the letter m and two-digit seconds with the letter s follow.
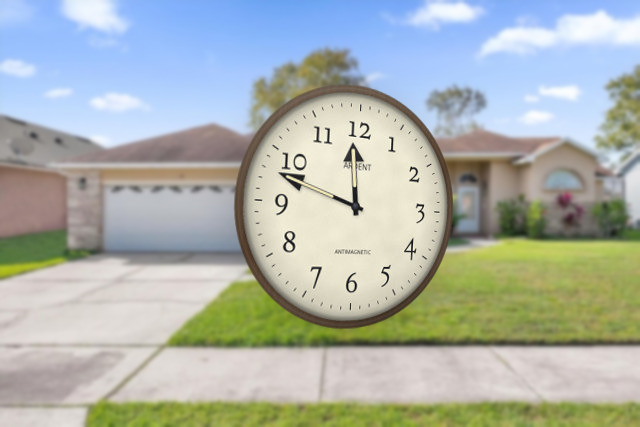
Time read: 11h48
